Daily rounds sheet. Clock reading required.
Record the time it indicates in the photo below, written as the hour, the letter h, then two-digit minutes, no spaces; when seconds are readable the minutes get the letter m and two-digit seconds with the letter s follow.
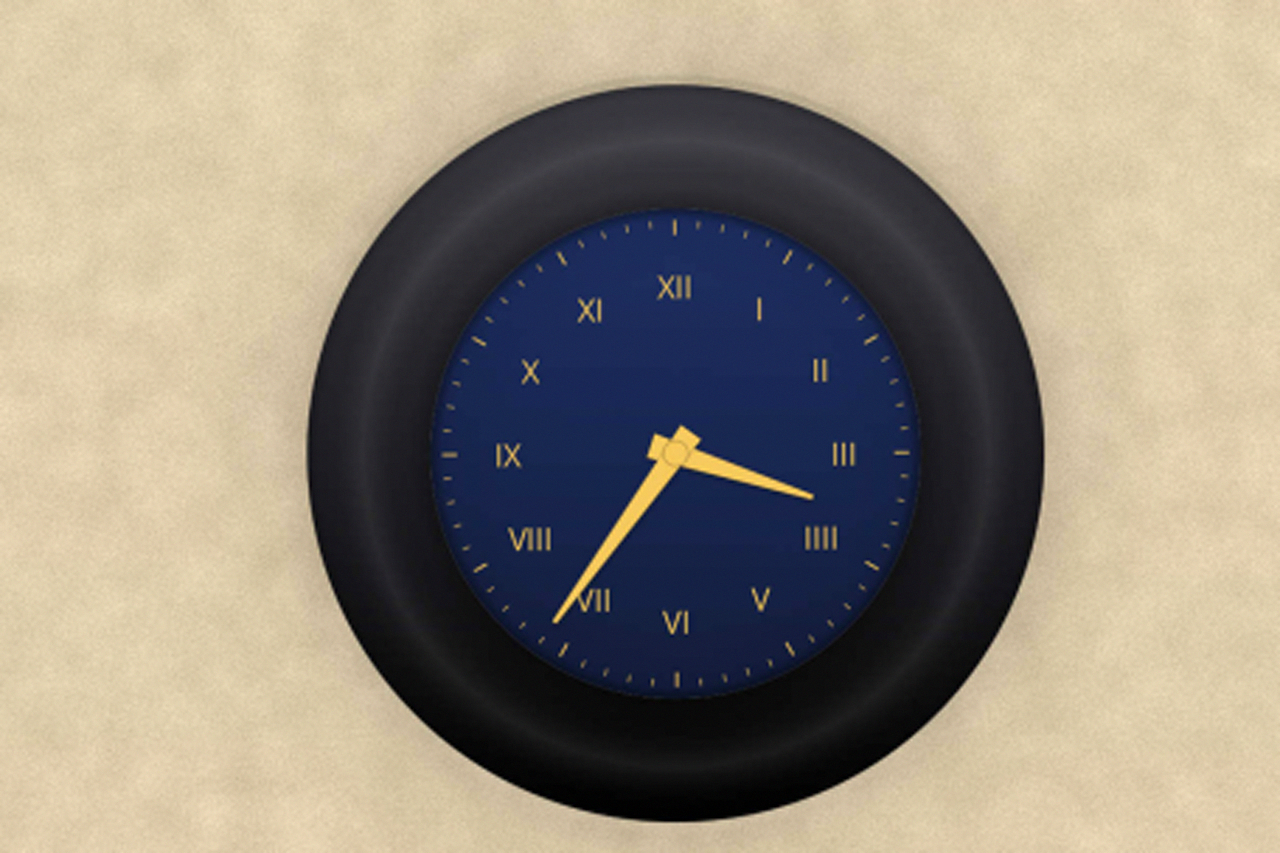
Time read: 3h36
